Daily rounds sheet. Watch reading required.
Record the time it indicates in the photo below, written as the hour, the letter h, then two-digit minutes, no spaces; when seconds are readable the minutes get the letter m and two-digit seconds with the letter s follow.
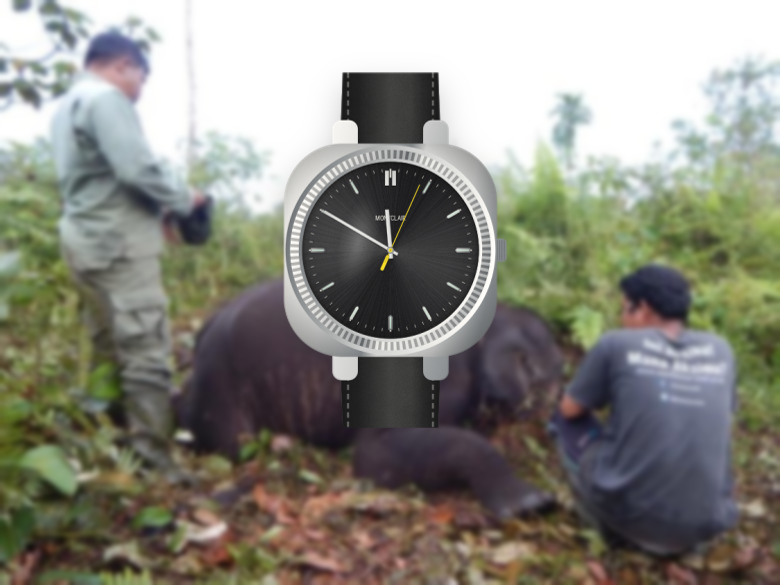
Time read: 11h50m04s
